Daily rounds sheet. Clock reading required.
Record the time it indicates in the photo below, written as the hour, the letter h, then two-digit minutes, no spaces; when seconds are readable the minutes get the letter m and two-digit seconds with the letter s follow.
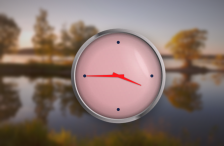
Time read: 3h45
